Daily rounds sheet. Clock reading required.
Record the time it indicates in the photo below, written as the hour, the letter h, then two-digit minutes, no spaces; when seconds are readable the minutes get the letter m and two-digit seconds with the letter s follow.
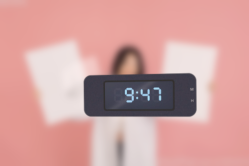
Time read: 9h47
